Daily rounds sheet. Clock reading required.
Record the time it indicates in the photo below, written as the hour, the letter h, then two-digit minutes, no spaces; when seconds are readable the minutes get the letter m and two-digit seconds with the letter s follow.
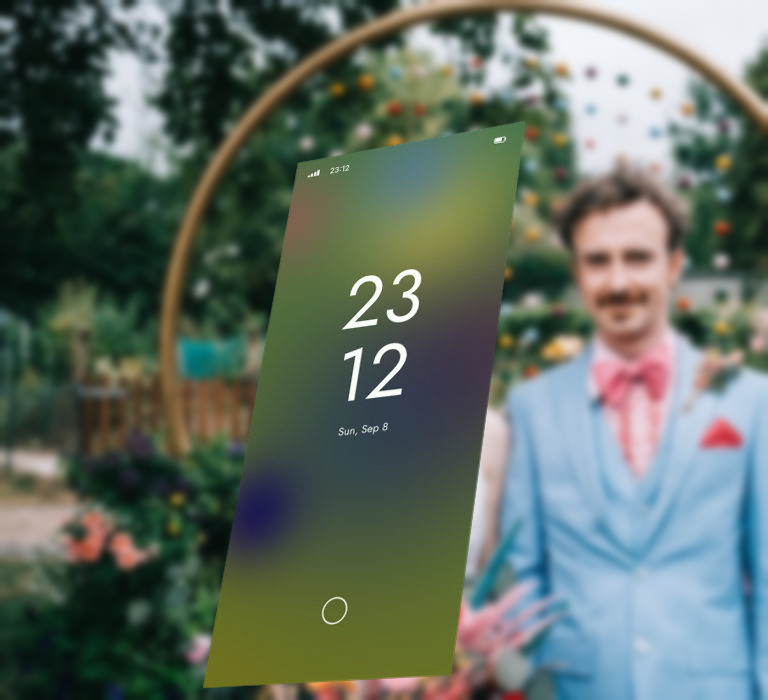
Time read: 23h12
